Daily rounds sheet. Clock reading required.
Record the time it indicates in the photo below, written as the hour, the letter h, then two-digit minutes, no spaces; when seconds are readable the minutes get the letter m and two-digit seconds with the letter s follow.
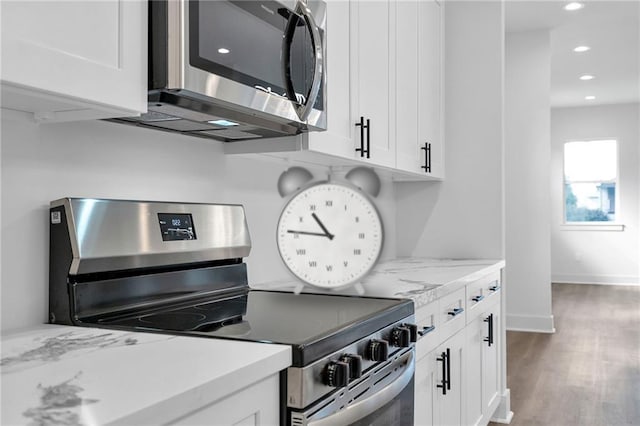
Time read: 10h46
